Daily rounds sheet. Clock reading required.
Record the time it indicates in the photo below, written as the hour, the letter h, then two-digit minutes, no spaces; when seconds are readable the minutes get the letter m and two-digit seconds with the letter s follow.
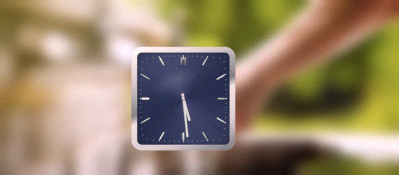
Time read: 5h29
